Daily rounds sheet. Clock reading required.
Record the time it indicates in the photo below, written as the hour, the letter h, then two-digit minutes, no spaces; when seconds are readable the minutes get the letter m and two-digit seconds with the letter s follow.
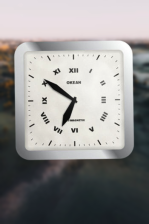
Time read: 6h51
